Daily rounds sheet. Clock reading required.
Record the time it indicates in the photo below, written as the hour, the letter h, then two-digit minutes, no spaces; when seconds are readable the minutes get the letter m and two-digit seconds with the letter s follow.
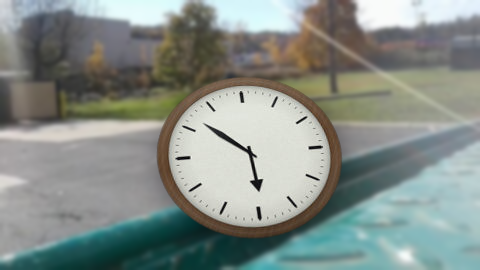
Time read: 5h52
